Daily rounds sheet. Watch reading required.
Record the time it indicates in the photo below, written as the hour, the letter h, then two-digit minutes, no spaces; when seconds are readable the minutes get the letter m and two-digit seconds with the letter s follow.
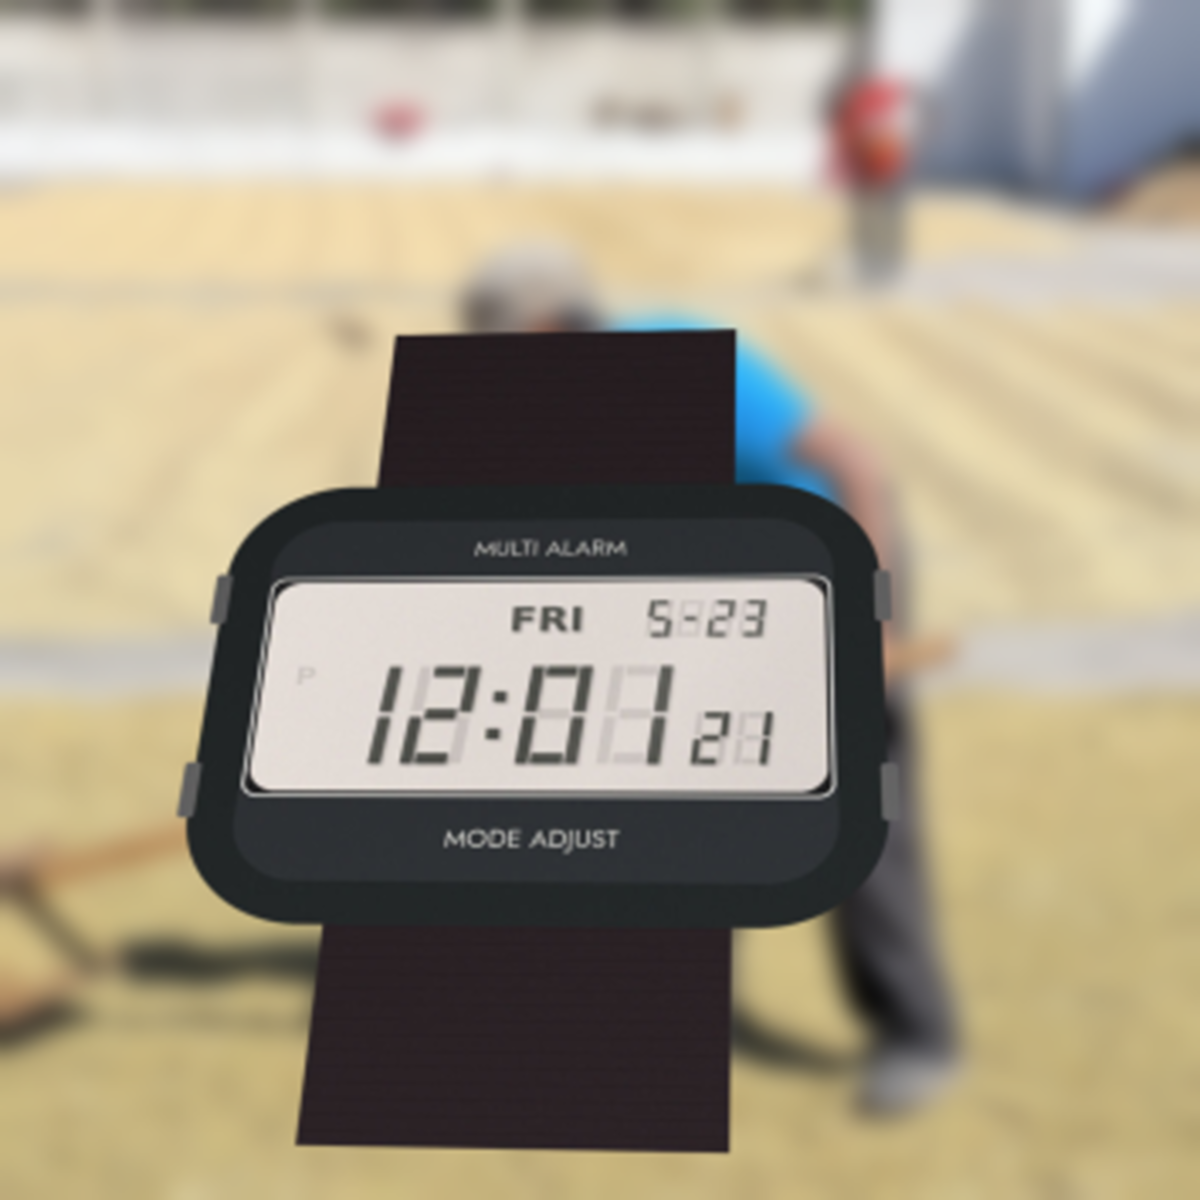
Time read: 12h01m21s
